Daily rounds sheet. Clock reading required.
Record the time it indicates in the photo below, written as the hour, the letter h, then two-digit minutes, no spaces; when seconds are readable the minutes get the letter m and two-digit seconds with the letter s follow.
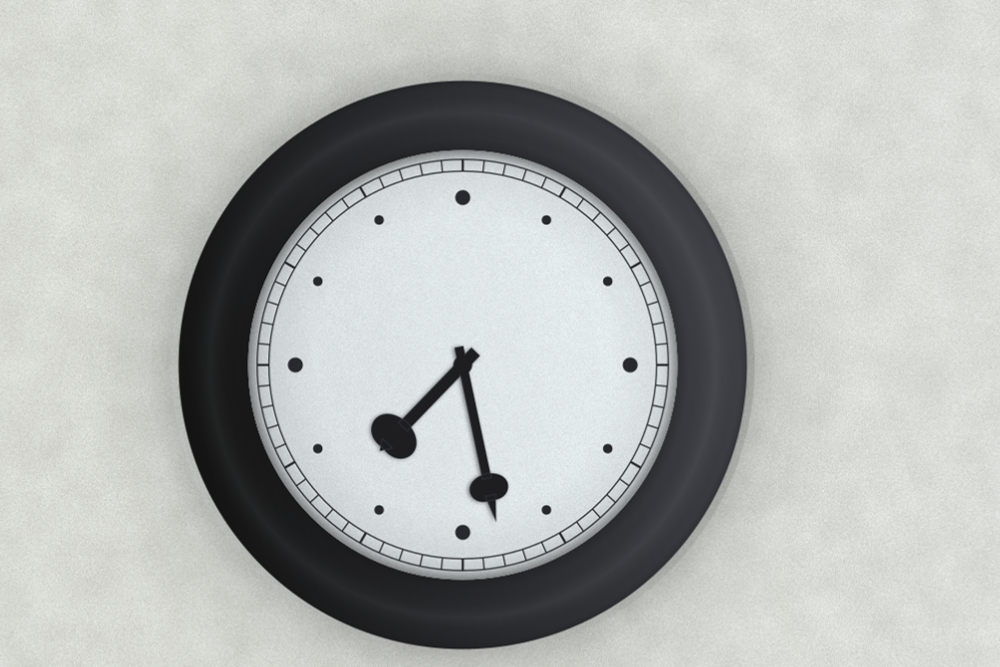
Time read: 7h28
